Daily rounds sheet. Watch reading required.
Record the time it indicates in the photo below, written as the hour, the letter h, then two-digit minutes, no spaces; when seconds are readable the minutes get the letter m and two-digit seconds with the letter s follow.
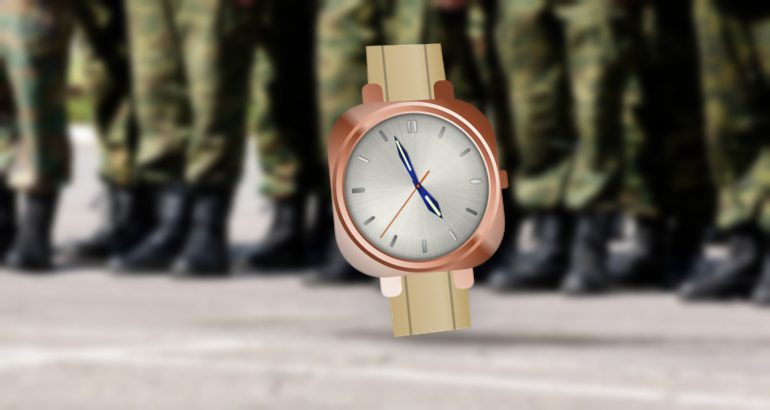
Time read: 4h56m37s
